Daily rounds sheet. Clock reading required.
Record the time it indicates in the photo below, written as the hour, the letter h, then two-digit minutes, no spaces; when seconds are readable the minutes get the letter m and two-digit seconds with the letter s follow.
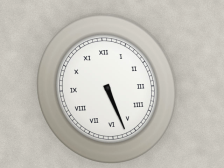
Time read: 5h27
